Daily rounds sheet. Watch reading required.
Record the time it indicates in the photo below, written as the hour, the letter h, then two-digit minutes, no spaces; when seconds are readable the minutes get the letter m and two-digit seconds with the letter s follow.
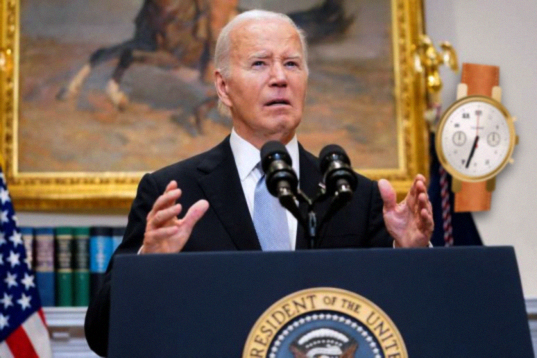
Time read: 6h33
